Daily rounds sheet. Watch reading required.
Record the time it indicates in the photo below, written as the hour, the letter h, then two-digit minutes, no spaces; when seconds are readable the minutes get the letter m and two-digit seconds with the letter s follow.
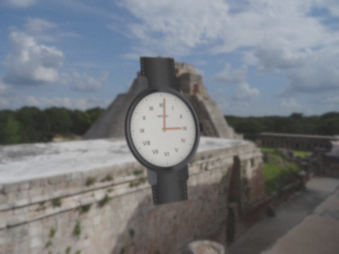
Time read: 3h01
